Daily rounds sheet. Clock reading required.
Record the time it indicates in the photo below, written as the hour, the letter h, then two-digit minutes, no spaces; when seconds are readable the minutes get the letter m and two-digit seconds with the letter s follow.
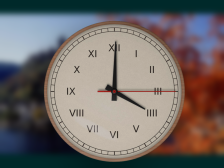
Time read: 4h00m15s
